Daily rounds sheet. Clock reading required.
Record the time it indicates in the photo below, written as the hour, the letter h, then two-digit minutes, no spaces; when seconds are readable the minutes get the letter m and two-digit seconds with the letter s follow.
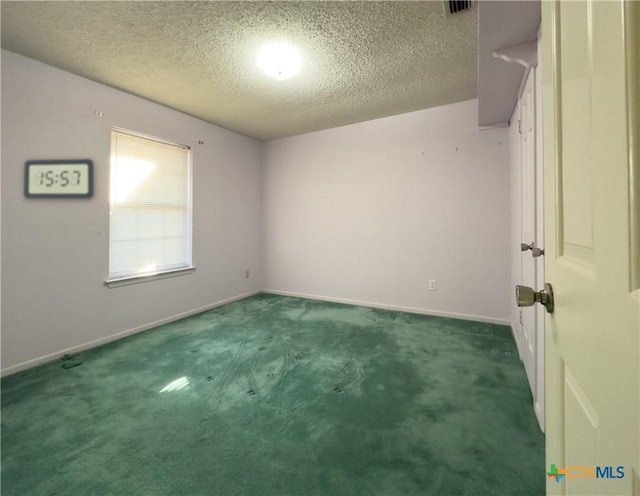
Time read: 15h57
